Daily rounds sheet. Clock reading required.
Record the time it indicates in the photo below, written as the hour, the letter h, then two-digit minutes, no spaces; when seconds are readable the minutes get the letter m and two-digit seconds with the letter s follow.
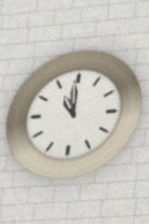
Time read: 10h59
